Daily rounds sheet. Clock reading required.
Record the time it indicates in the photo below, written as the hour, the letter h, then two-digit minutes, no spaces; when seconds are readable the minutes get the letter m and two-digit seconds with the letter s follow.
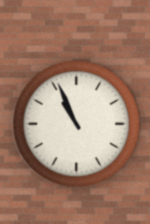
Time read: 10h56
